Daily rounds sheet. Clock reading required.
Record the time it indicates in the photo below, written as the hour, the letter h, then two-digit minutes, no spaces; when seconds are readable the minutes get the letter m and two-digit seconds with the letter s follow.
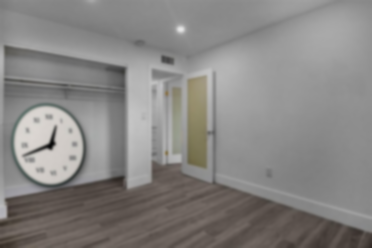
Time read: 12h42
